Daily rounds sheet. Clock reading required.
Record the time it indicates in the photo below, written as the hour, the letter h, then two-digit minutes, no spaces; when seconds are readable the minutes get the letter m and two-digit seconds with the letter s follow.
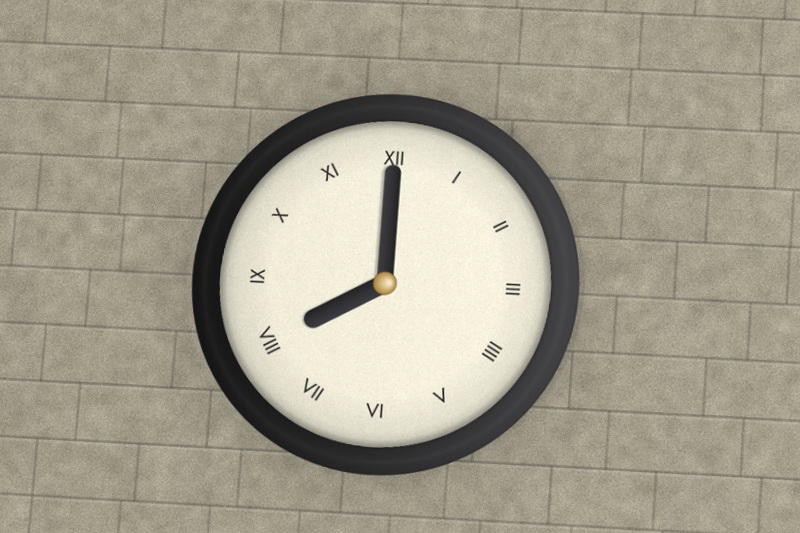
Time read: 8h00
